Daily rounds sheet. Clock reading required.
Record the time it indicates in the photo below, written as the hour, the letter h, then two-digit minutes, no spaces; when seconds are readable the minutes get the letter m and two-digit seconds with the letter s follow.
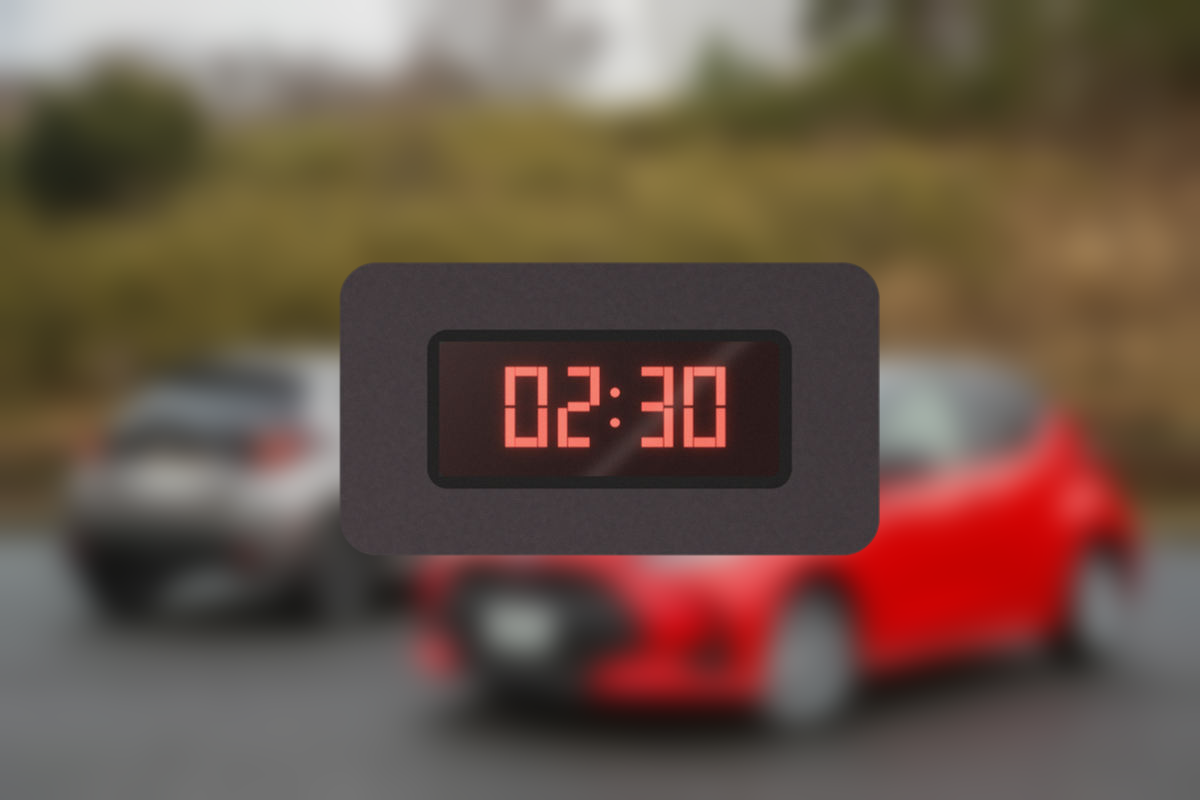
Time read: 2h30
